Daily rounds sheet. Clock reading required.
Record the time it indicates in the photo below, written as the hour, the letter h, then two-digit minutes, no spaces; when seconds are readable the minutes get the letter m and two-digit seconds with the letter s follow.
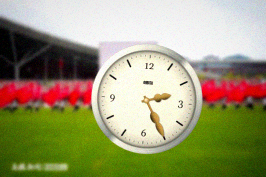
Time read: 2h25
